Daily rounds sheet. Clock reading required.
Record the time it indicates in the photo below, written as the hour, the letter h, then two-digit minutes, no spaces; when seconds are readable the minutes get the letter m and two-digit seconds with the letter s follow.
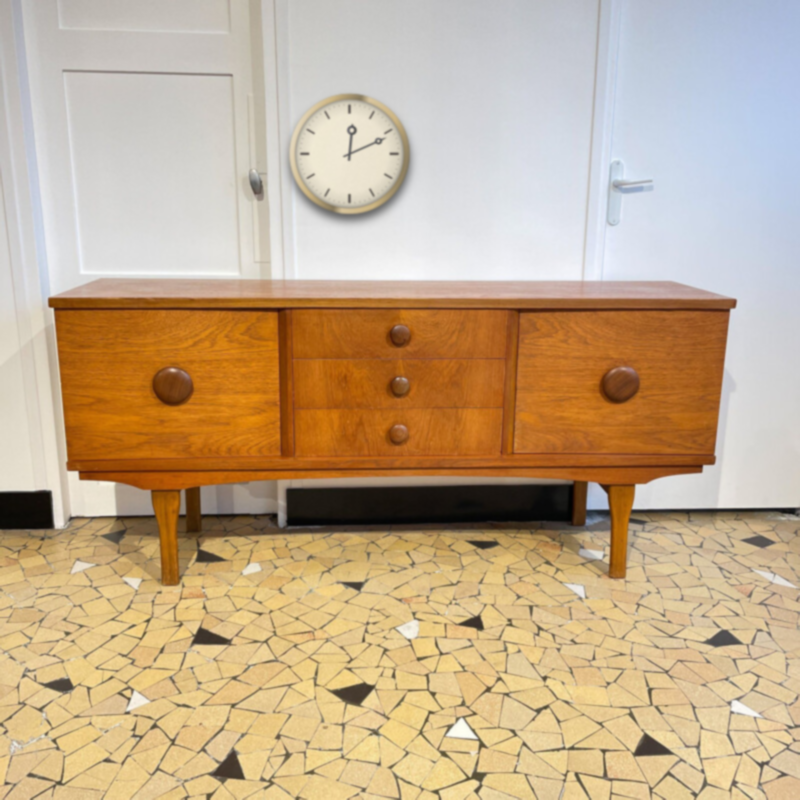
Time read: 12h11
